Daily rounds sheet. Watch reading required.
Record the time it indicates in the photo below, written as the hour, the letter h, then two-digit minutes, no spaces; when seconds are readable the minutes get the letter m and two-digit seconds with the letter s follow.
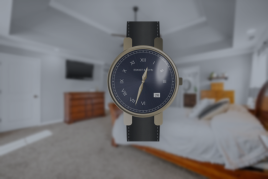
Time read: 12h33
